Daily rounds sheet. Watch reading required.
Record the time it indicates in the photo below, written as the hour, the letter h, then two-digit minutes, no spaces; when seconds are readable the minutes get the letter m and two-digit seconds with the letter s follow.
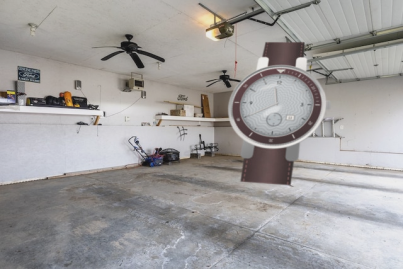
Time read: 11h40
